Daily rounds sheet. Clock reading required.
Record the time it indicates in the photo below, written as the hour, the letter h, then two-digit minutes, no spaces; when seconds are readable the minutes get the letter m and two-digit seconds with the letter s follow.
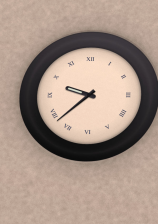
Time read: 9h38
